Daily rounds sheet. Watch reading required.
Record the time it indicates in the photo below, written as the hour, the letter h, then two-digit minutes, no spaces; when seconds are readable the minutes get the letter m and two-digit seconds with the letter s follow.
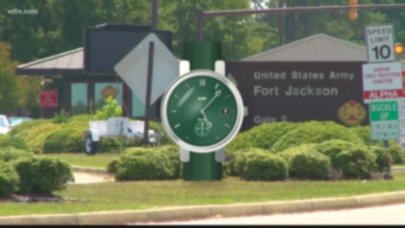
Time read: 5h07
